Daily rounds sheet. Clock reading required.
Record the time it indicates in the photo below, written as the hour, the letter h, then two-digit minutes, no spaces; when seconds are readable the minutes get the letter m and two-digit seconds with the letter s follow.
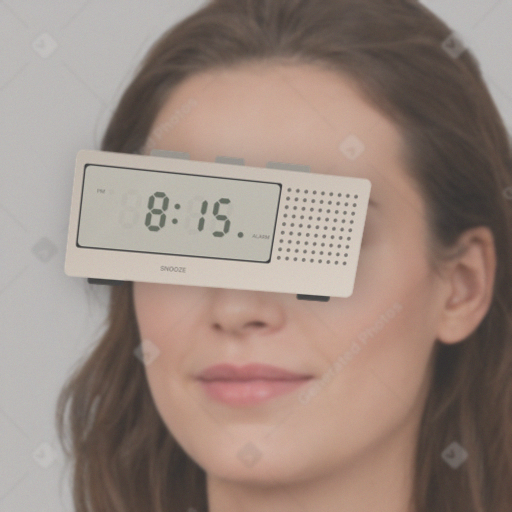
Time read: 8h15
